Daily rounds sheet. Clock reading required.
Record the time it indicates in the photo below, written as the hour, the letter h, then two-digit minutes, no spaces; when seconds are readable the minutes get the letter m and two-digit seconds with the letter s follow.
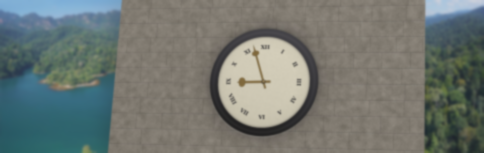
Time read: 8h57
